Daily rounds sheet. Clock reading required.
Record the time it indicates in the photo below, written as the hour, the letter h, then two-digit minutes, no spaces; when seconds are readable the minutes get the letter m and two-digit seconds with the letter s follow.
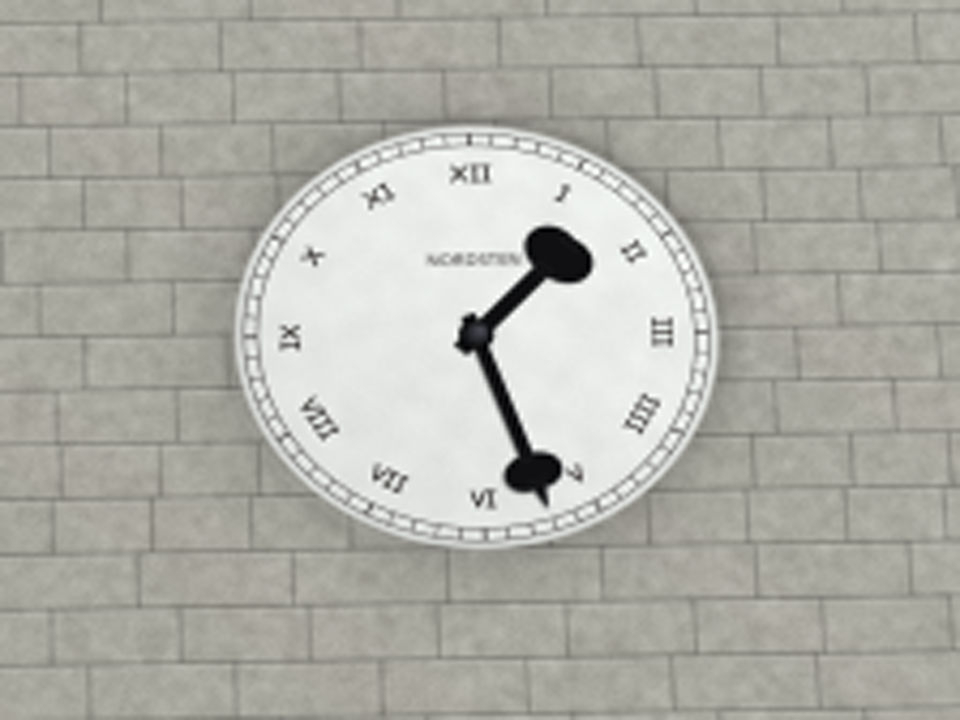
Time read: 1h27
